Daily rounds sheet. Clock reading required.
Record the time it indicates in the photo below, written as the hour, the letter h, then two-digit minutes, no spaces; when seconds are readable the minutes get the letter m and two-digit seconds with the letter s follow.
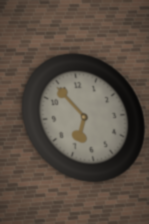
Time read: 6h54
